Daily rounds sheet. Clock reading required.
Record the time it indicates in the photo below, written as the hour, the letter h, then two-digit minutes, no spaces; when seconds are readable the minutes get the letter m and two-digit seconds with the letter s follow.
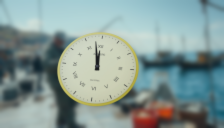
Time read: 11h58
